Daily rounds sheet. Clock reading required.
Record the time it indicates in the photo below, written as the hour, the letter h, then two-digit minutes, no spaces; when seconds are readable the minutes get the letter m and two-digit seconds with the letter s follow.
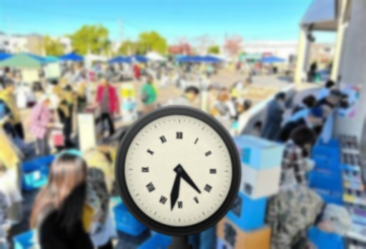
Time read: 4h32
